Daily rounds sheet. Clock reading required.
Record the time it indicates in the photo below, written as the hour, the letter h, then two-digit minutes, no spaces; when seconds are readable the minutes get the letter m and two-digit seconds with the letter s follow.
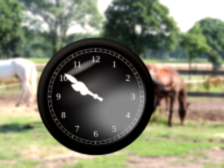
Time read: 9h51
